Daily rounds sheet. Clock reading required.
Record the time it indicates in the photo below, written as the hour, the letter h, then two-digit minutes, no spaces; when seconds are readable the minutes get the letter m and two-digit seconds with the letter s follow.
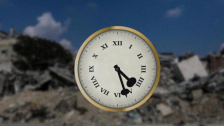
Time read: 4h27
